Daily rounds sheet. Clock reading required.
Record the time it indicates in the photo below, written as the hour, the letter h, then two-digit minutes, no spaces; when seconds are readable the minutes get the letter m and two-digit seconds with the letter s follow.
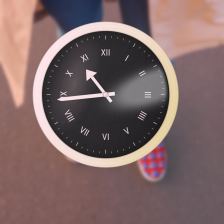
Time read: 10h44
